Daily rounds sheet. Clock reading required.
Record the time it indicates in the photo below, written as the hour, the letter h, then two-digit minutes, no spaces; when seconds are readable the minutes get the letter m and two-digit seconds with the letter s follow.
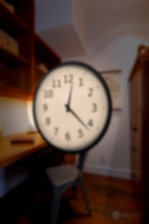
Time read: 12h22
